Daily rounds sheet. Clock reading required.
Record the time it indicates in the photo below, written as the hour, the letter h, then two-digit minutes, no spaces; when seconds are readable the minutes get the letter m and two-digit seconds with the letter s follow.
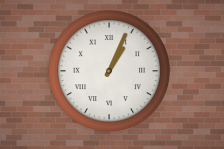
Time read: 1h04
